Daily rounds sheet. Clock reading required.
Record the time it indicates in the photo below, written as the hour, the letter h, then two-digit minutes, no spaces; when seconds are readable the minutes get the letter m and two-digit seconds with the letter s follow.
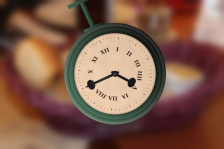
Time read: 4h45
